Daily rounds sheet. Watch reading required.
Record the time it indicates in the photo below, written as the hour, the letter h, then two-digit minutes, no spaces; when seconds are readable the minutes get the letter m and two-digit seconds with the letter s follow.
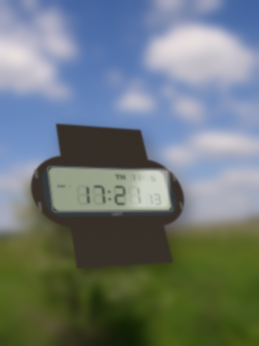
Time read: 17h21m13s
